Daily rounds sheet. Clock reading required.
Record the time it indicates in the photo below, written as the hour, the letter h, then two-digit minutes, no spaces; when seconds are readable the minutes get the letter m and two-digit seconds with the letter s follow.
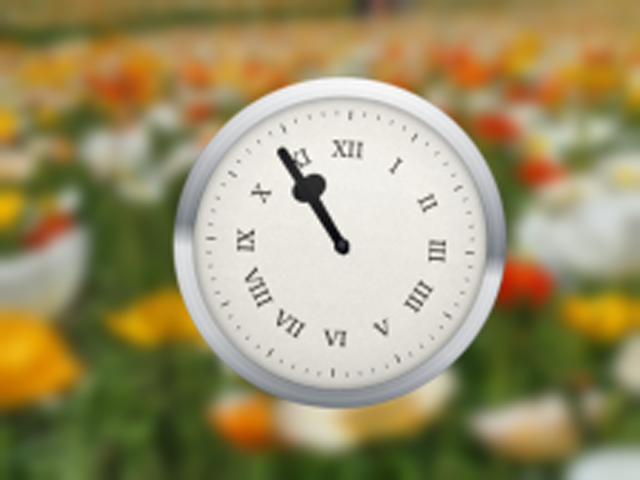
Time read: 10h54
